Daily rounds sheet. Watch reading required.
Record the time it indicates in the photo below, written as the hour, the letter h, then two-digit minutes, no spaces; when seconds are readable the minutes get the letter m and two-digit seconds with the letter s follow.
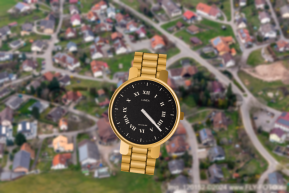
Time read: 4h22
